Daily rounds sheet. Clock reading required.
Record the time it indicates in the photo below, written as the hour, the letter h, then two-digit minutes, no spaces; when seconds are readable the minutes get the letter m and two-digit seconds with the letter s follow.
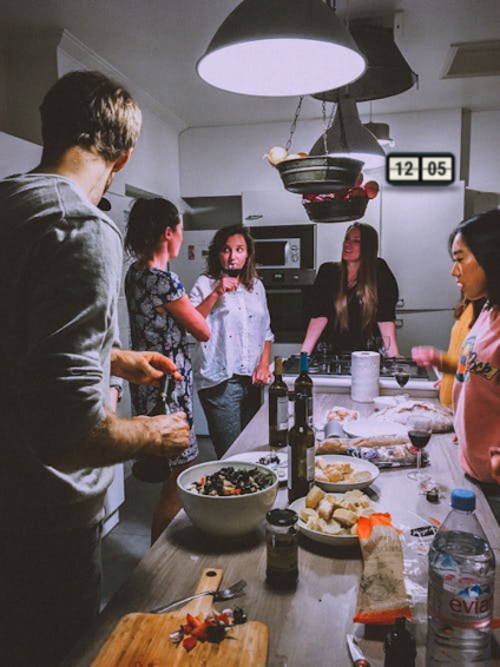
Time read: 12h05
